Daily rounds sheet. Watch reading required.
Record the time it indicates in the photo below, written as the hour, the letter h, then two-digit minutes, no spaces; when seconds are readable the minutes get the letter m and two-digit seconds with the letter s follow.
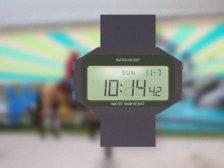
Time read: 10h14m42s
